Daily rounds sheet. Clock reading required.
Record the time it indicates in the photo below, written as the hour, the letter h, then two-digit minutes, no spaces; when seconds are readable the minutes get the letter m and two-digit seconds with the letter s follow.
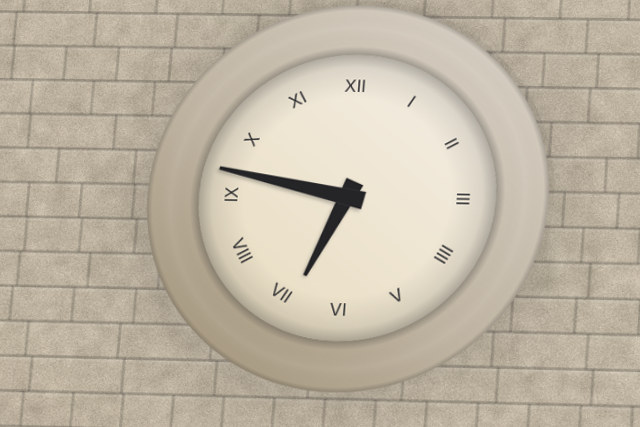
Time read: 6h47
